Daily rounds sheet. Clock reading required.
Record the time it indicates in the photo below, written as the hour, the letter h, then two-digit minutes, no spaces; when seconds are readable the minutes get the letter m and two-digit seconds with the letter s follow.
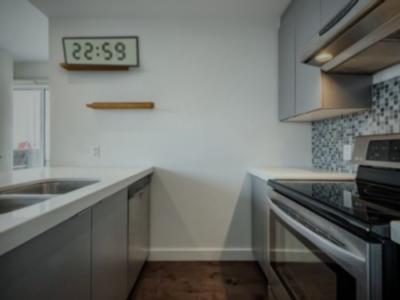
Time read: 22h59
